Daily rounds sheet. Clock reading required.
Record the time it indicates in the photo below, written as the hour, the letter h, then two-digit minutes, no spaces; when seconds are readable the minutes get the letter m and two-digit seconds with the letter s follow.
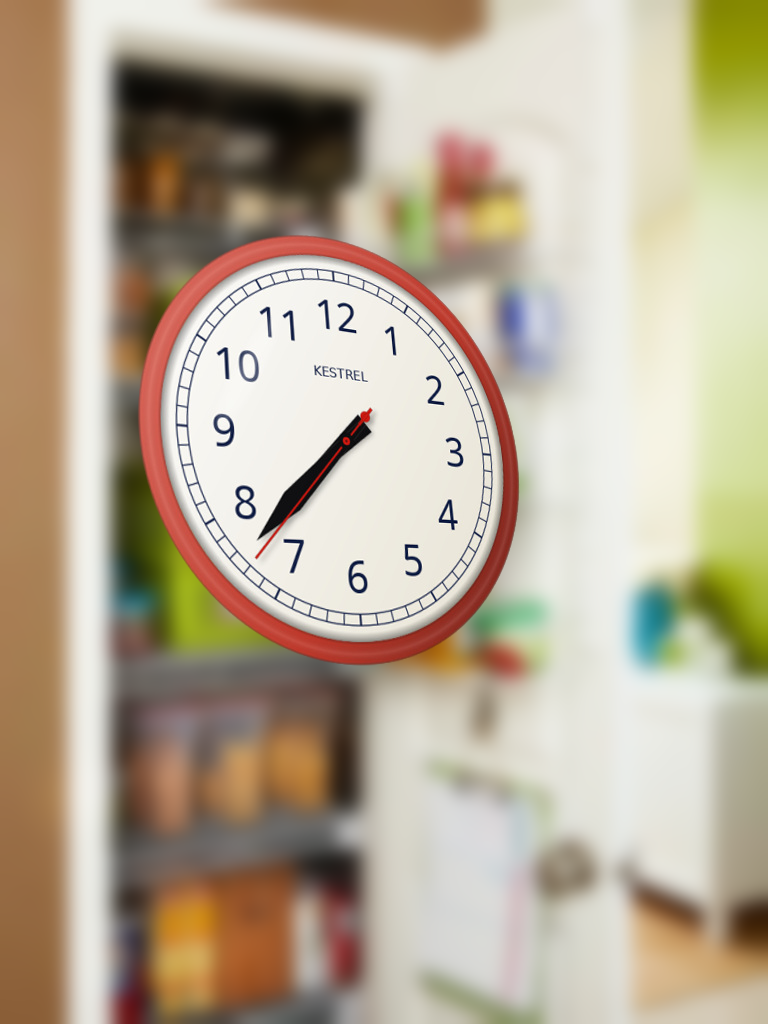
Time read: 7h37m37s
